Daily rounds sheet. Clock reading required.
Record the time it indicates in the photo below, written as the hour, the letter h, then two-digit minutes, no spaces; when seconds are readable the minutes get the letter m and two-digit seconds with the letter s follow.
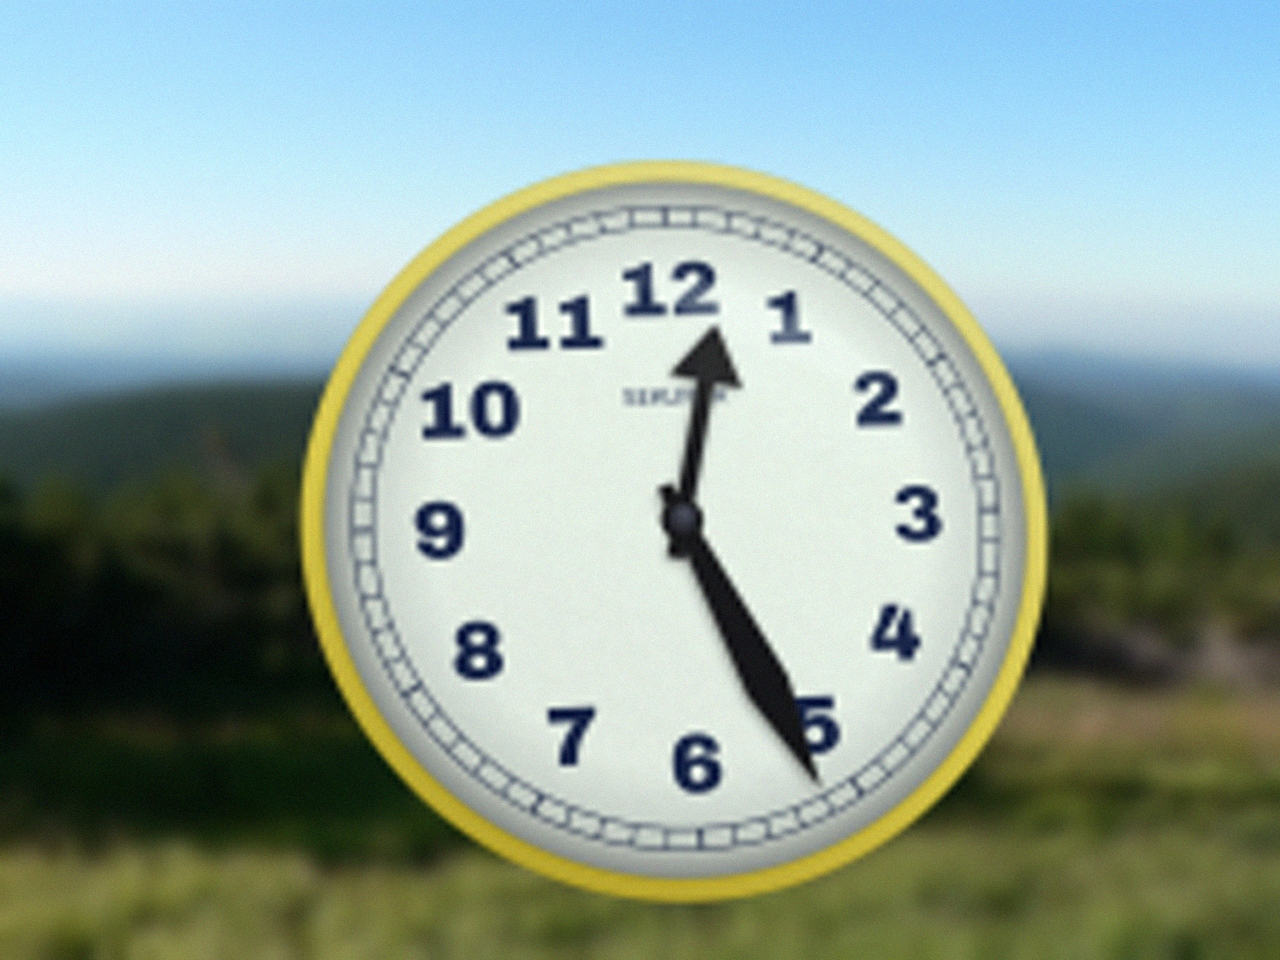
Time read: 12h26
